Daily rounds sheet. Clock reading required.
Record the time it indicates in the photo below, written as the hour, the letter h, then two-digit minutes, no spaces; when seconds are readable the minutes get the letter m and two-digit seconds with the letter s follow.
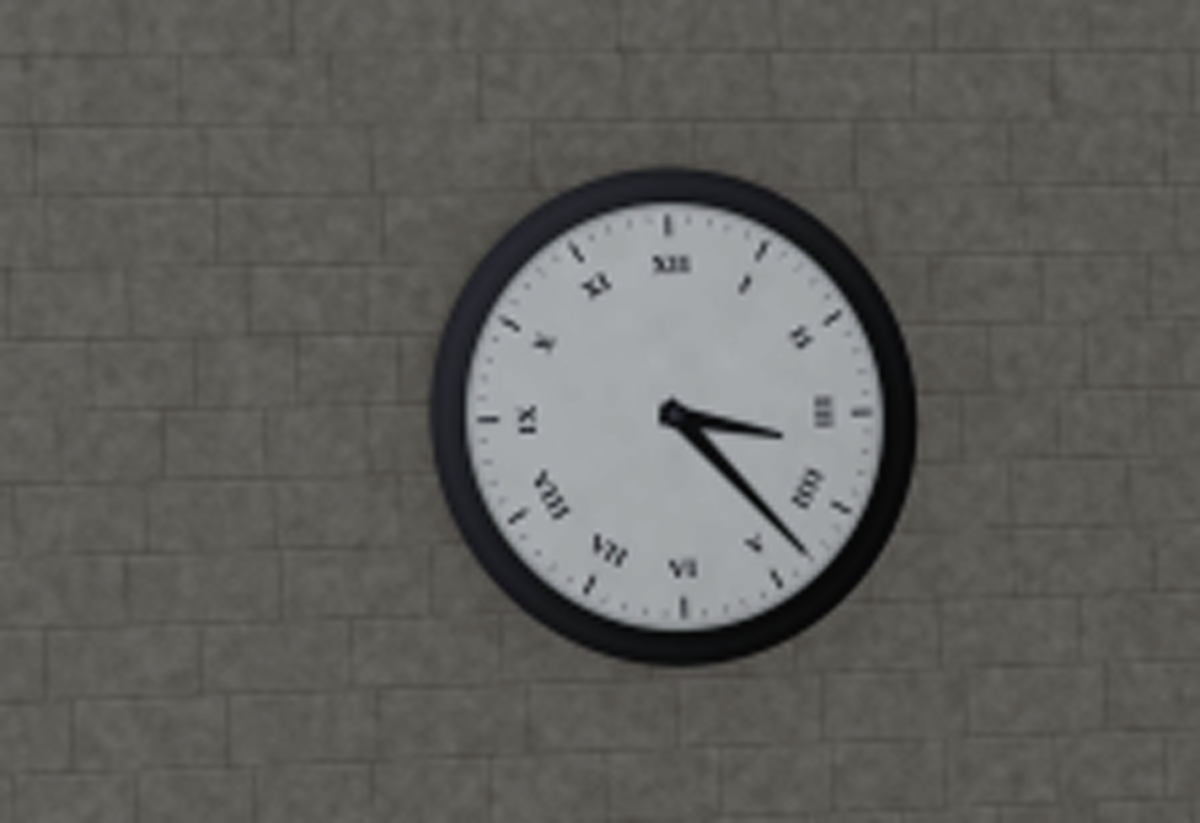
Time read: 3h23
